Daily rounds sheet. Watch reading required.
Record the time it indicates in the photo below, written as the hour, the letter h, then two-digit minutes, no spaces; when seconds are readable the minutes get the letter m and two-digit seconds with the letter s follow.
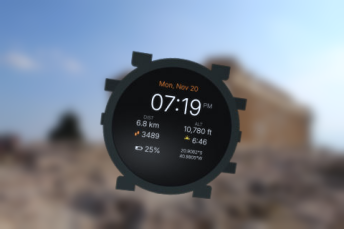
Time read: 7h19
